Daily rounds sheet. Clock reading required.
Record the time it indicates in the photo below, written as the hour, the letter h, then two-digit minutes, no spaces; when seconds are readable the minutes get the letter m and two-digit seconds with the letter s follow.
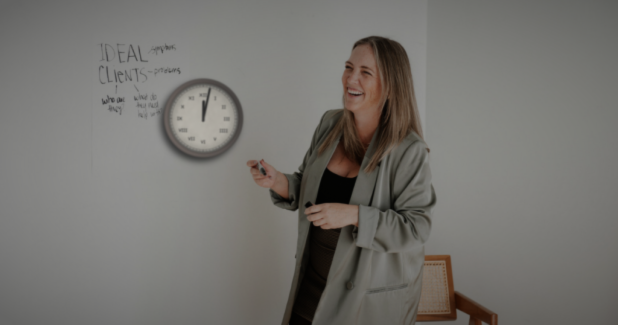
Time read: 12h02
